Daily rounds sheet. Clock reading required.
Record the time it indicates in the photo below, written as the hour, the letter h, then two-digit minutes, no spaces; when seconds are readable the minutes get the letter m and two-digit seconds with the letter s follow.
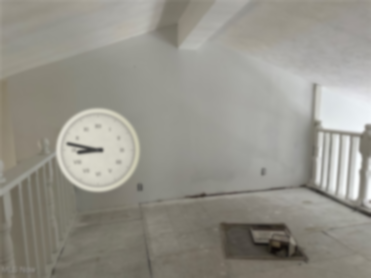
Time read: 8h47
